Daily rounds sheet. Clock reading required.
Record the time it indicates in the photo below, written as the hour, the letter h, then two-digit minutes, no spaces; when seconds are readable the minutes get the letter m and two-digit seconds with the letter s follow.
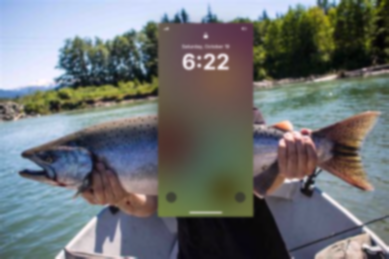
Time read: 6h22
